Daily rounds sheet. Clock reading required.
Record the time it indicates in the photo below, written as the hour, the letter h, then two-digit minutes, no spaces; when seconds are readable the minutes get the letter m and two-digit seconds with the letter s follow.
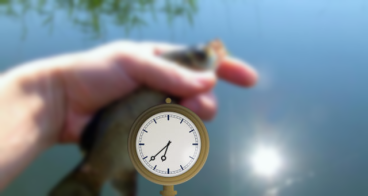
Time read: 6h38
